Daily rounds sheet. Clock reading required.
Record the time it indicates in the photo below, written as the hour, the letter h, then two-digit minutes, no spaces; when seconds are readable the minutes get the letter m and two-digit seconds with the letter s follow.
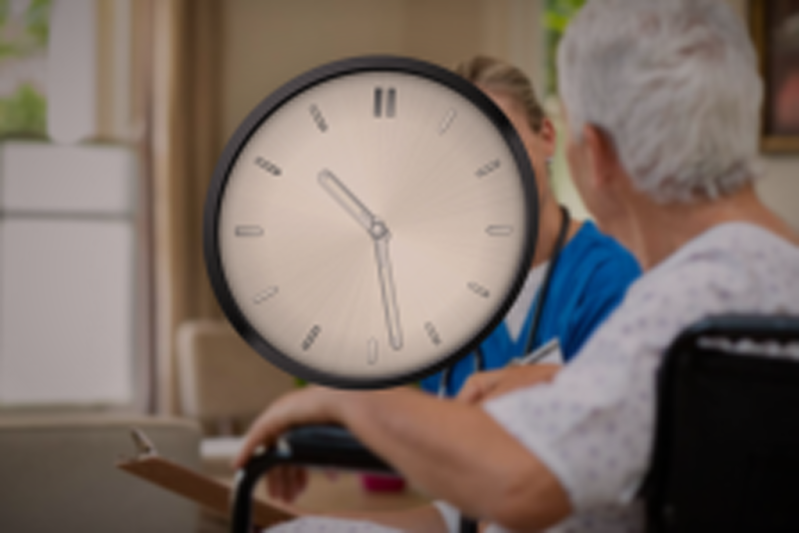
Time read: 10h28
